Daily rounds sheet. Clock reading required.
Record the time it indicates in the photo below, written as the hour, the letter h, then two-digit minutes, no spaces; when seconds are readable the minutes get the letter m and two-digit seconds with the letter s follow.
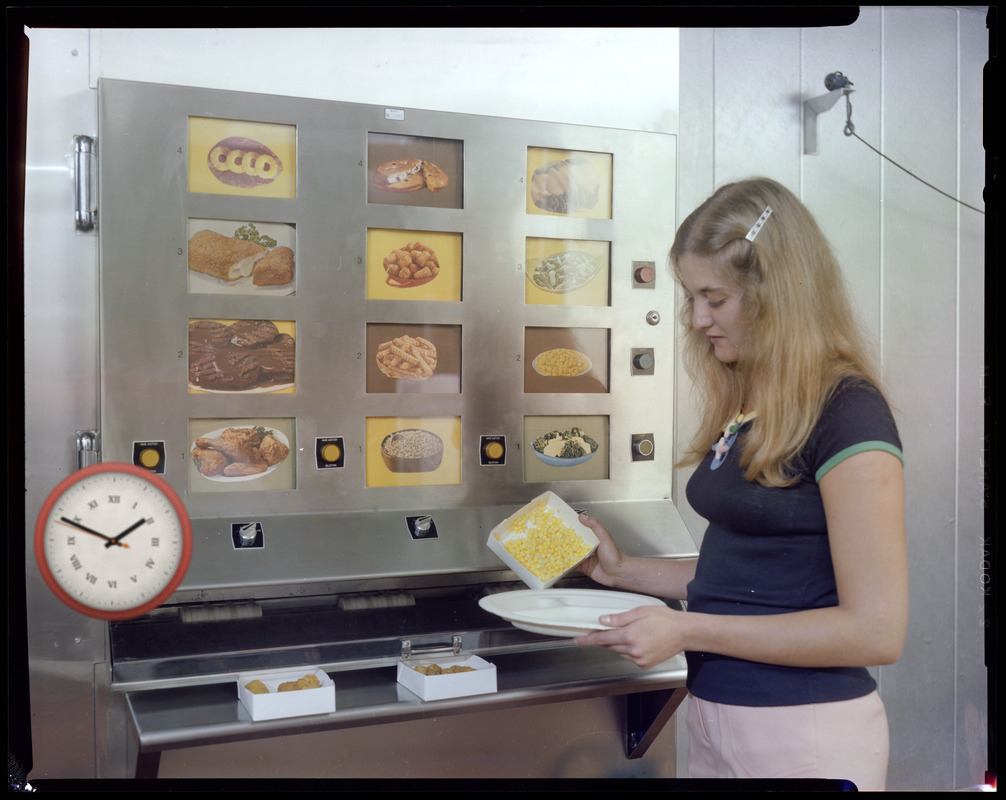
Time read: 1h48m48s
